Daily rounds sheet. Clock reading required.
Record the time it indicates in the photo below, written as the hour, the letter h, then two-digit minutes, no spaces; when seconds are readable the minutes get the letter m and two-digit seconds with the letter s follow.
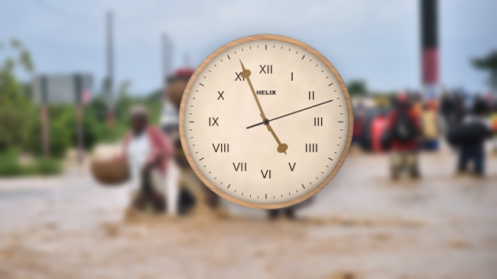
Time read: 4h56m12s
